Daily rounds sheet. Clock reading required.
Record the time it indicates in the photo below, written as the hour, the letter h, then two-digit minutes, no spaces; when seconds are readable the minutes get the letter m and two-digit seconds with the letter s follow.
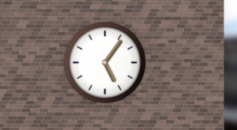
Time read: 5h06
